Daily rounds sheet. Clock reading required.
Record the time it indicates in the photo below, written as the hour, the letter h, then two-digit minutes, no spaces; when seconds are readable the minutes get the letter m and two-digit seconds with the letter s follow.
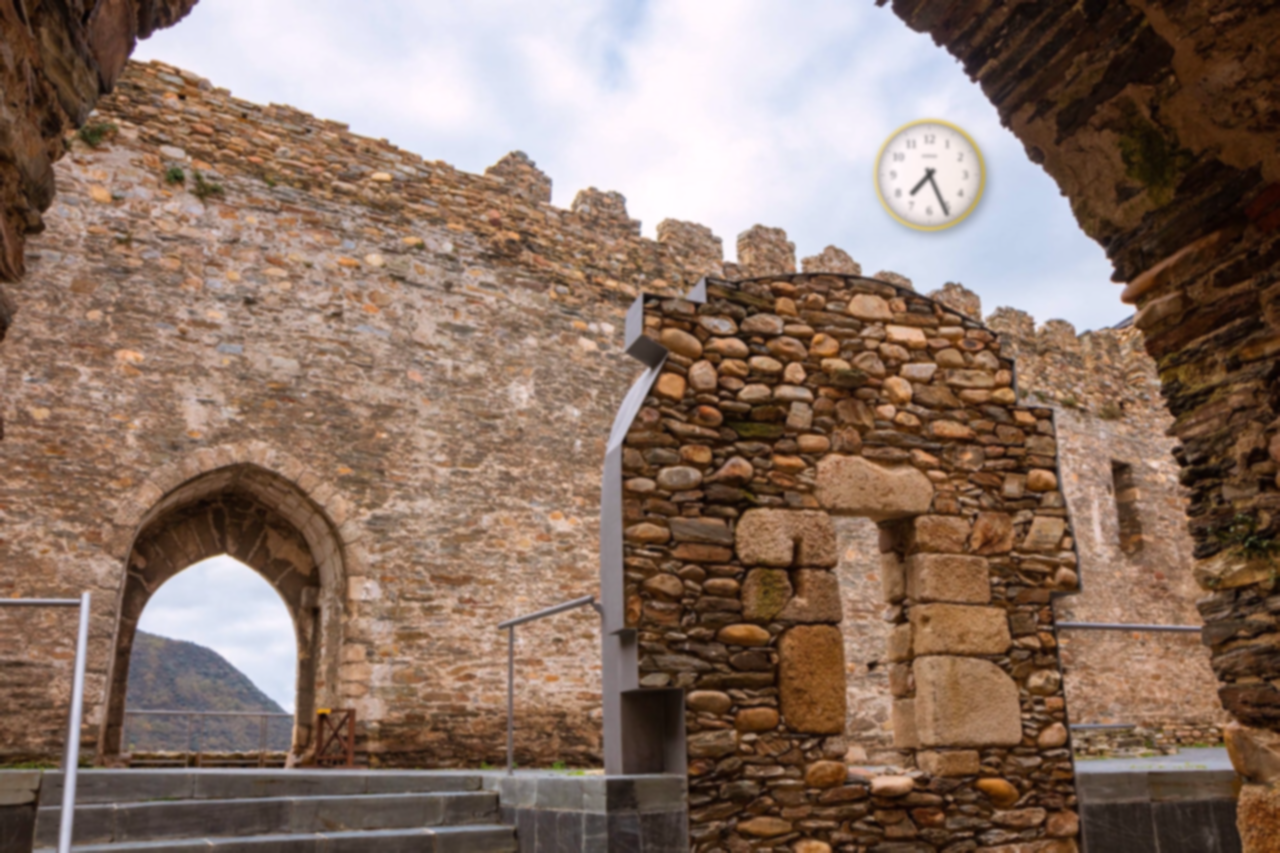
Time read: 7h26
